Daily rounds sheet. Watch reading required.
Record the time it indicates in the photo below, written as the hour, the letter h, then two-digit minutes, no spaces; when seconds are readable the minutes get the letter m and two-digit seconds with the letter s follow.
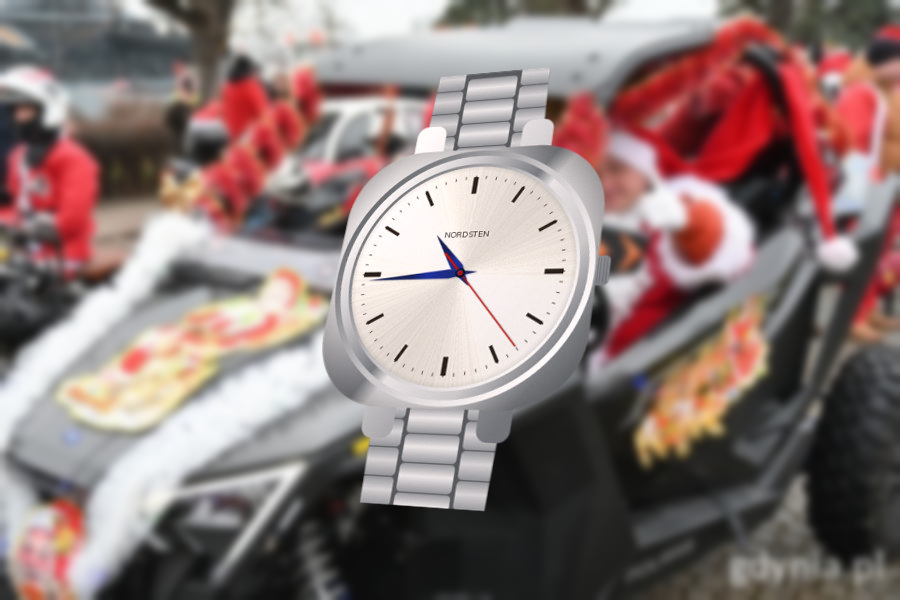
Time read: 10h44m23s
